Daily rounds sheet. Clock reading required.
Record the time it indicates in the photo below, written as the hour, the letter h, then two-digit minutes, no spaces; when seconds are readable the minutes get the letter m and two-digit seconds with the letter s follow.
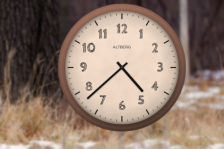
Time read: 4h38
